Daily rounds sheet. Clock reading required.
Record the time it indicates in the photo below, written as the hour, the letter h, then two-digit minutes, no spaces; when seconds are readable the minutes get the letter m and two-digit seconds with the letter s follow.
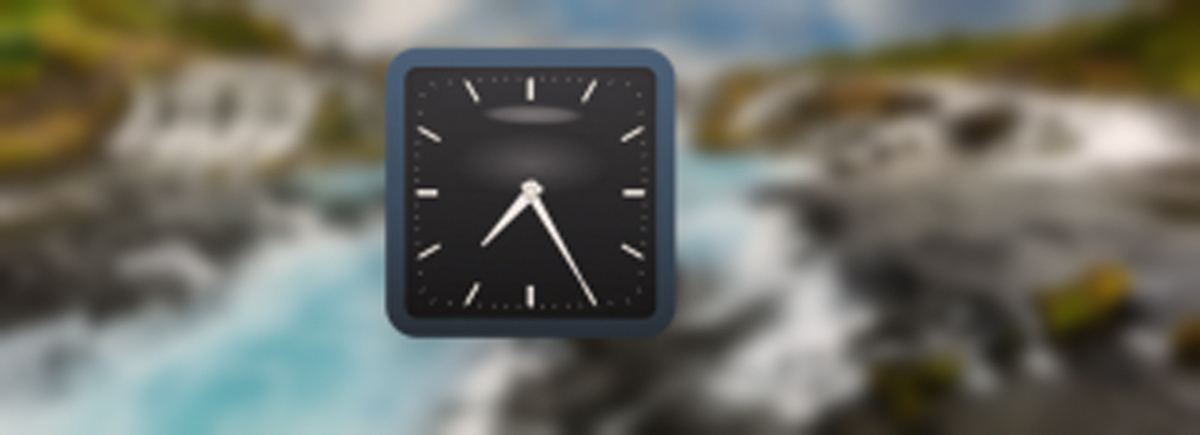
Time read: 7h25
